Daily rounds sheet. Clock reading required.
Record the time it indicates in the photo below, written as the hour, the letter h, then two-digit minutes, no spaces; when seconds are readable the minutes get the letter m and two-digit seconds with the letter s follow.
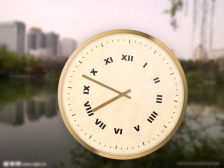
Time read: 7h48
